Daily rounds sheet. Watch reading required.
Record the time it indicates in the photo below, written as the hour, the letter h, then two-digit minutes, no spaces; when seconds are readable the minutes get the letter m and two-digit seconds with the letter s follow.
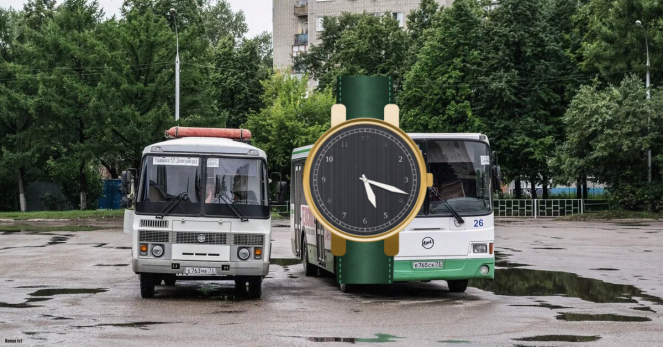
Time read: 5h18
